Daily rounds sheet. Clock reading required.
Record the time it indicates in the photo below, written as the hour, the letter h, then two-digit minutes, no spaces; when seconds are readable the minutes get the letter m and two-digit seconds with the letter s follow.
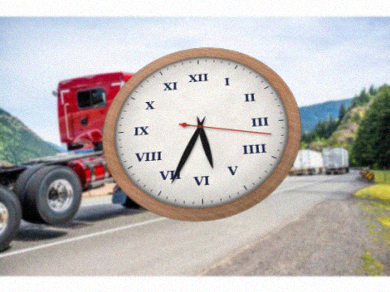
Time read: 5h34m17s
